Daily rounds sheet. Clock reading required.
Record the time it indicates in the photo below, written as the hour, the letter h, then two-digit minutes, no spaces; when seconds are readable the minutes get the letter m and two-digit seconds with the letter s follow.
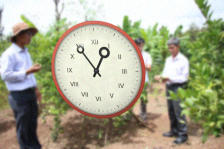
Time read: 12h54
